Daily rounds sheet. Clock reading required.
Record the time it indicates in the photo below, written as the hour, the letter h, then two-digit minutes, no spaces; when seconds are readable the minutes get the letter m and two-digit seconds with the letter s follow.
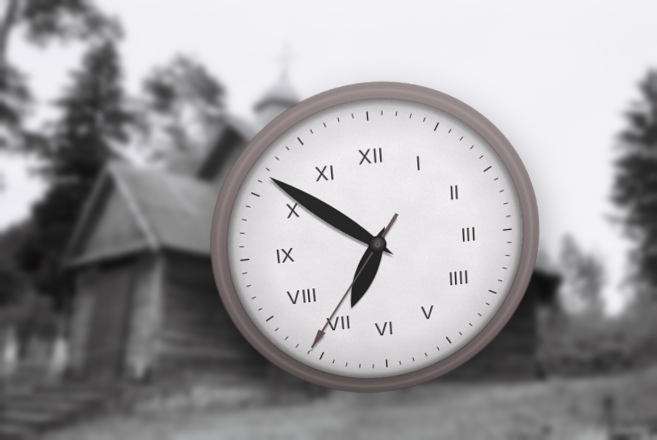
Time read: 6h51m36s
